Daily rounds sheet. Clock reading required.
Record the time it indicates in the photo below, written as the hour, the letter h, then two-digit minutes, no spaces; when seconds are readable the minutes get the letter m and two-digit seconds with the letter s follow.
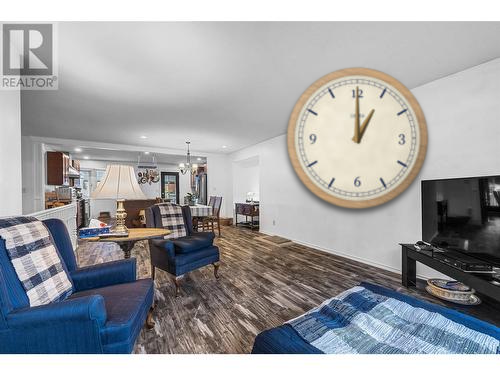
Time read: 1h00
